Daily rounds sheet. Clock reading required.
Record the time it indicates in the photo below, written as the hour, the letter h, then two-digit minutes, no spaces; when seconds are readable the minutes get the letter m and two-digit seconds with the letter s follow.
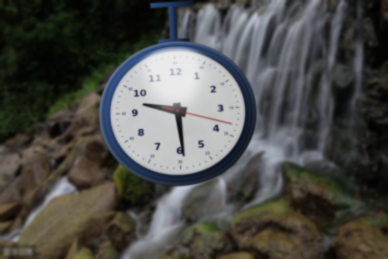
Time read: 9h29m18s
